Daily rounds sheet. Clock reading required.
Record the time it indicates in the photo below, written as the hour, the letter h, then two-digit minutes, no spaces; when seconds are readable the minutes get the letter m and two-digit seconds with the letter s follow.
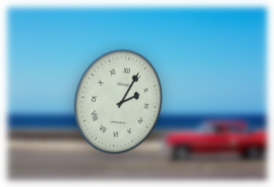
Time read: 2h04
